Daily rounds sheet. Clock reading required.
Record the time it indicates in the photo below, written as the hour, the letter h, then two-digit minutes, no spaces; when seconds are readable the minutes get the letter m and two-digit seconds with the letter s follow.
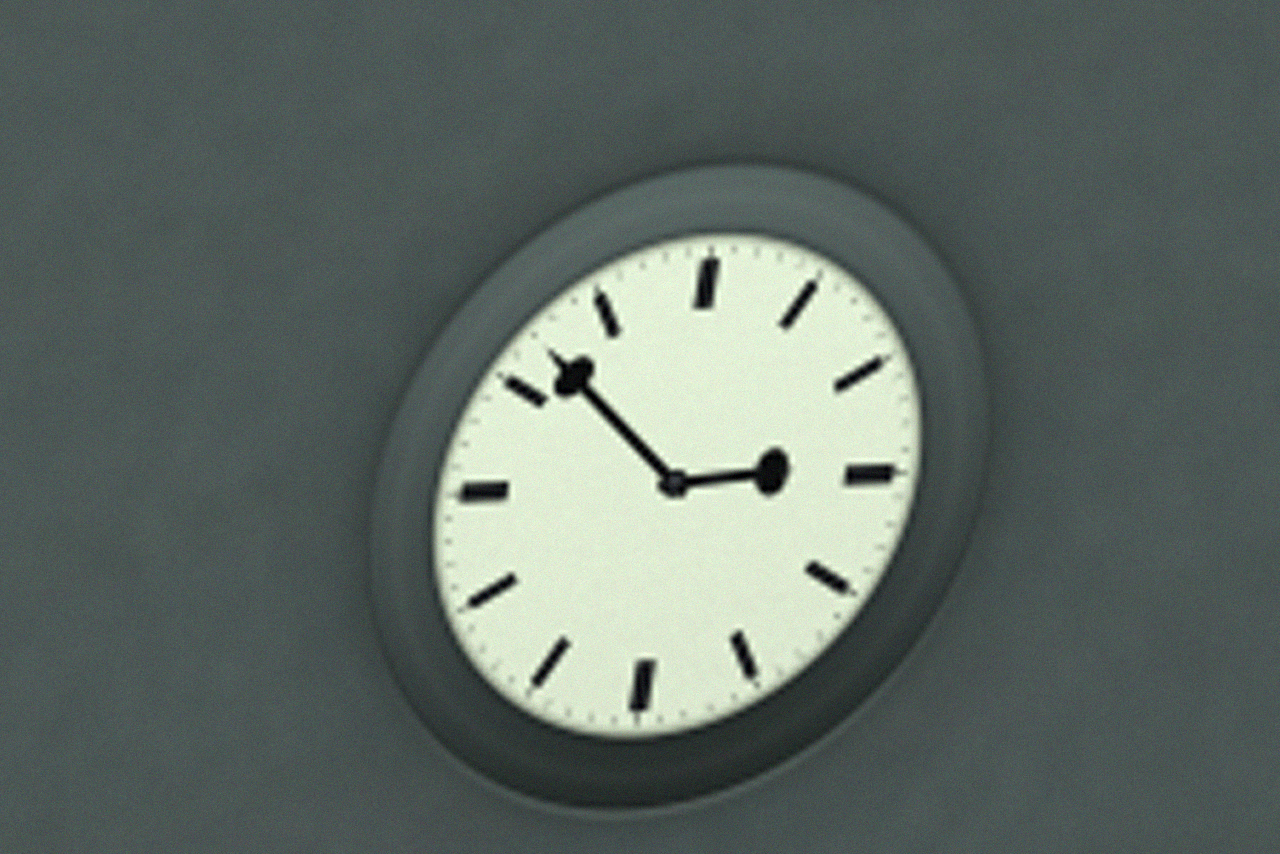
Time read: 2h52
